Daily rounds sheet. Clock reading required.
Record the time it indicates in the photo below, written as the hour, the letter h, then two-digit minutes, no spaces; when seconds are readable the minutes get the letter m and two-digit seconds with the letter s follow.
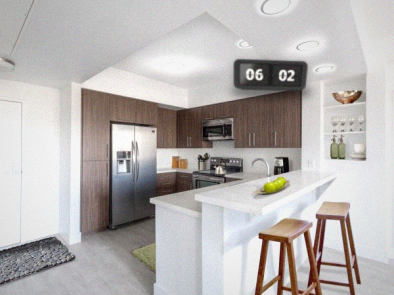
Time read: 6h02
